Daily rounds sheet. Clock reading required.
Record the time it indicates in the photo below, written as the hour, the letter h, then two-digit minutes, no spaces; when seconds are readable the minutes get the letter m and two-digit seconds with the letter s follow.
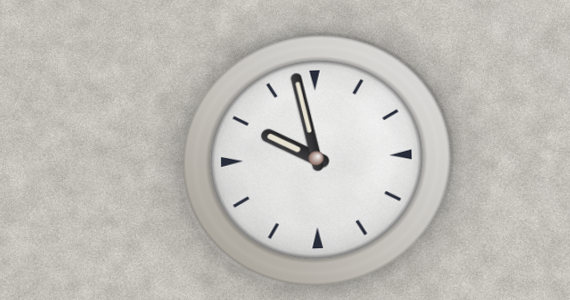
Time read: 9h58
